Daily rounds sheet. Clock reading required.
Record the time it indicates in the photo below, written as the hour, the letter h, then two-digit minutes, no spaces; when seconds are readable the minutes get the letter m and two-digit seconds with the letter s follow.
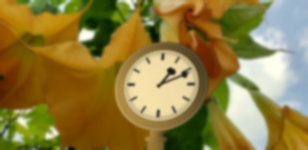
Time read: 1h11
